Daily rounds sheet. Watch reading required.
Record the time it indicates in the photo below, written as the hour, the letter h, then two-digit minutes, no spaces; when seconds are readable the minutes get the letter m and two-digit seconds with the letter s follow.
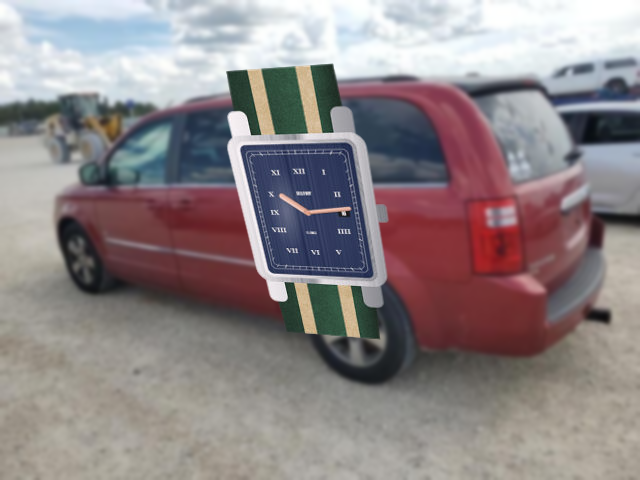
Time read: 10h14
